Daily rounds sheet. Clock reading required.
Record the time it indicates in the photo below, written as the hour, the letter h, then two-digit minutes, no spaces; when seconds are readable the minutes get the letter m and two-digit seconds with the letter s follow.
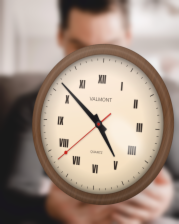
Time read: 4h51m38s
